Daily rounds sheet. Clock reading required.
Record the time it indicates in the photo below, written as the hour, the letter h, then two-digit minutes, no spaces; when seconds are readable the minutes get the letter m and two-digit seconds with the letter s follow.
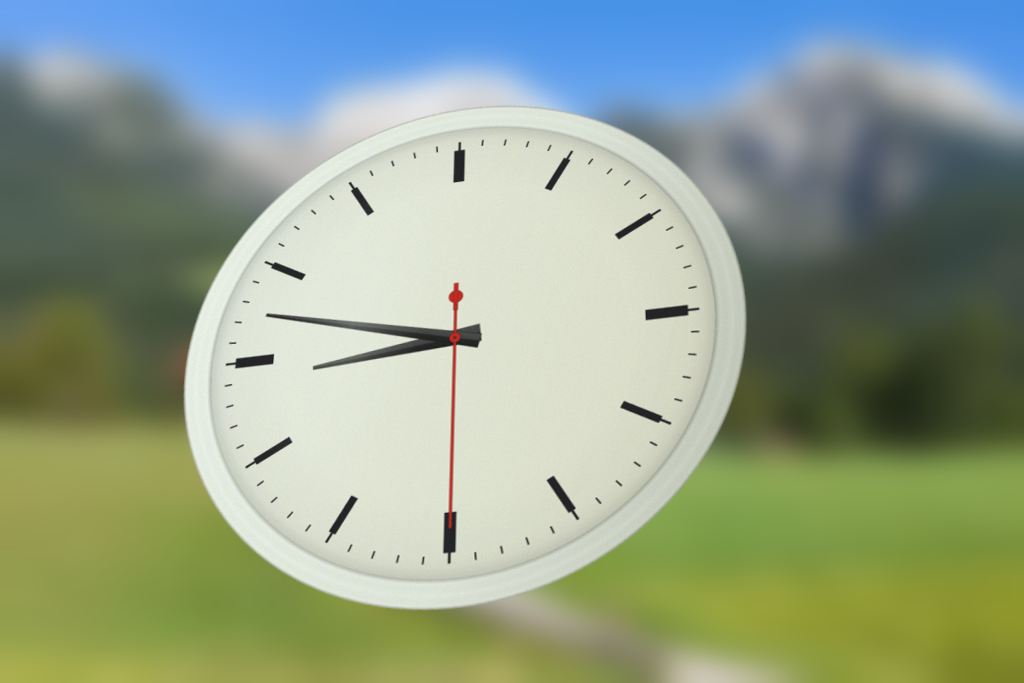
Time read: 8h47m30s
